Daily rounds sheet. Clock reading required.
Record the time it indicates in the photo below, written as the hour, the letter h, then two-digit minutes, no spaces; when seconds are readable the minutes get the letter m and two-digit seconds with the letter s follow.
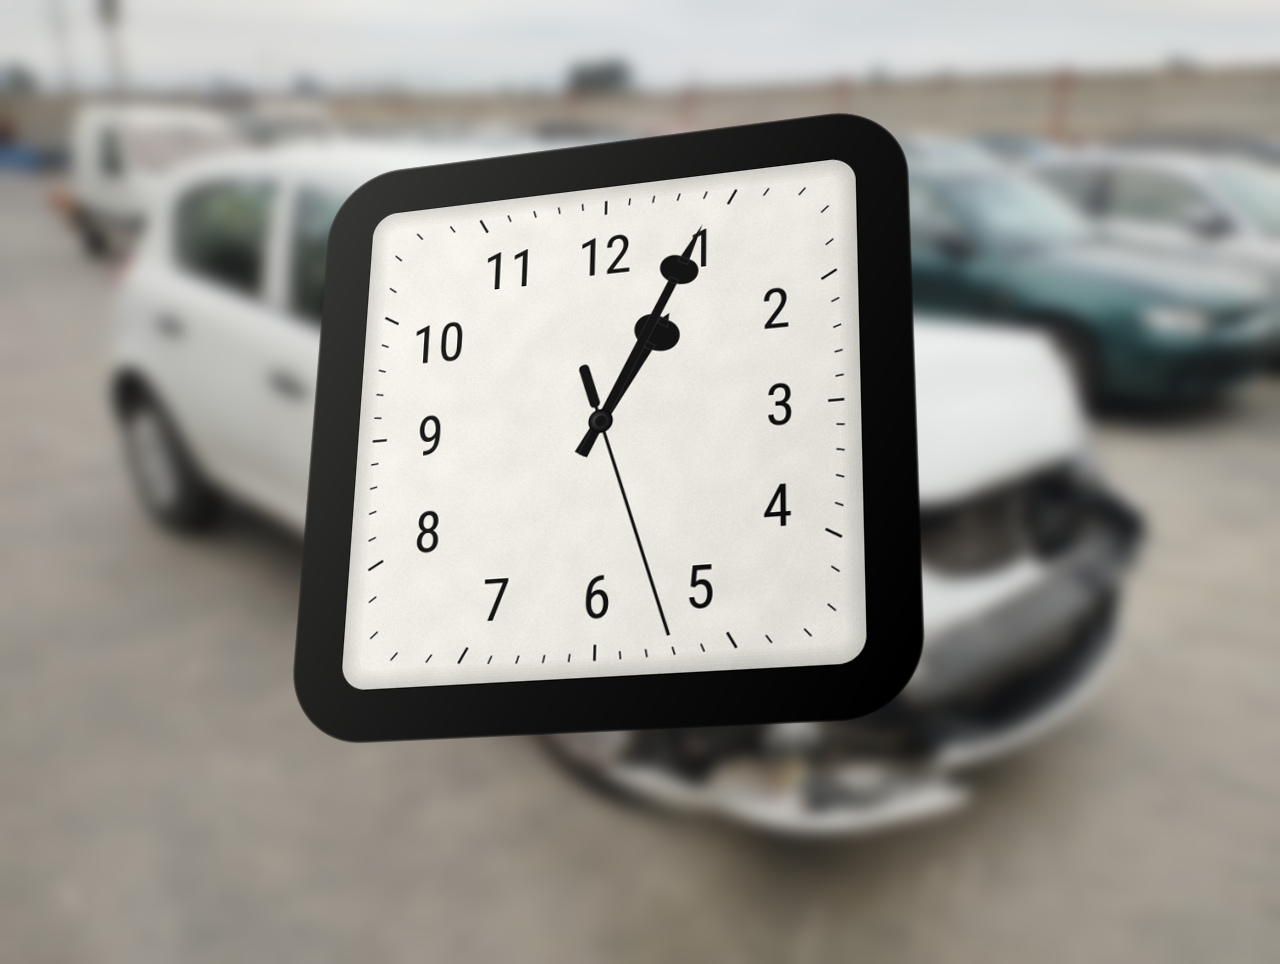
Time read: 1h04m27s
